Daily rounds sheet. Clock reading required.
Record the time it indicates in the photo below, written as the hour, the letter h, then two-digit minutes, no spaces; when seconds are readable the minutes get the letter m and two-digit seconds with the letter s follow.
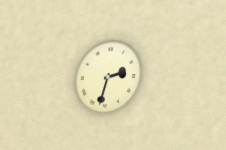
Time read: 2h32
